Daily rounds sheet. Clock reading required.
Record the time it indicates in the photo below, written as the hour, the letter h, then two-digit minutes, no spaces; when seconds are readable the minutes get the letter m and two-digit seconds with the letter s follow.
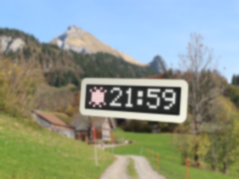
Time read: 21h59
